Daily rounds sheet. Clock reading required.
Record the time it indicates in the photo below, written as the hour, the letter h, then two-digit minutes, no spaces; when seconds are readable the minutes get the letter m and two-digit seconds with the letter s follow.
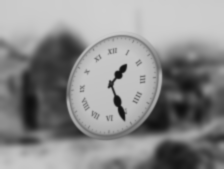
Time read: 1h26
